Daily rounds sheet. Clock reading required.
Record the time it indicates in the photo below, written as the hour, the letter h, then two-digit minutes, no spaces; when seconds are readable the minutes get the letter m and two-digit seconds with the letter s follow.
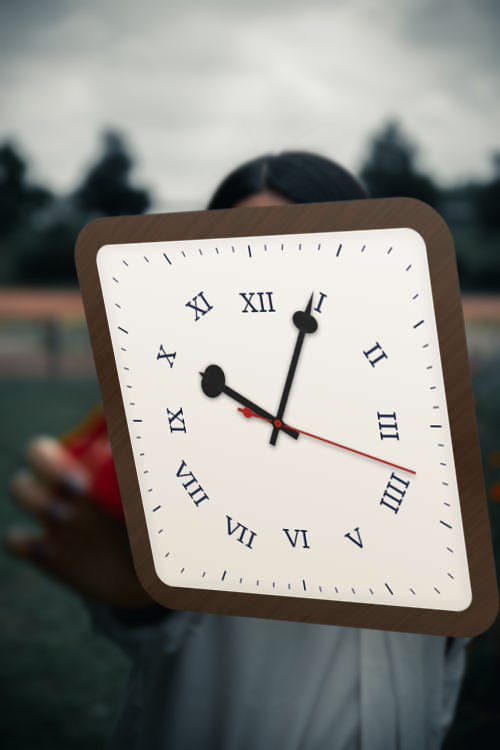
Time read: 10h04m18s
